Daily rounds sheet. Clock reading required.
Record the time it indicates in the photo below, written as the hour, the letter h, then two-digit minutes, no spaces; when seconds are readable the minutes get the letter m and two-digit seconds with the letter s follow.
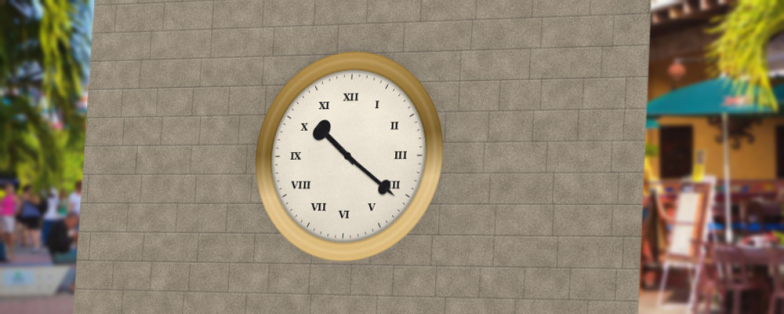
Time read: 10h21
